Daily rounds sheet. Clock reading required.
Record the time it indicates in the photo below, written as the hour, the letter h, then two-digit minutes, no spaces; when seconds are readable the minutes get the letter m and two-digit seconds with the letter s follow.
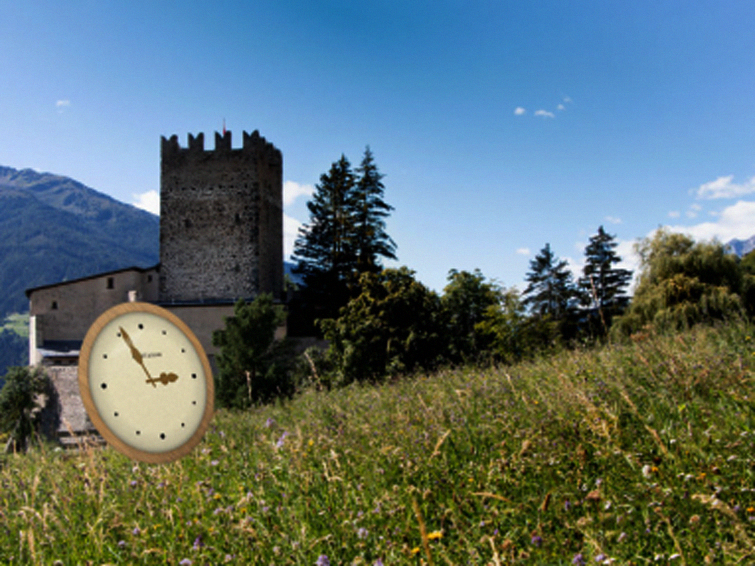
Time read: 2h56
